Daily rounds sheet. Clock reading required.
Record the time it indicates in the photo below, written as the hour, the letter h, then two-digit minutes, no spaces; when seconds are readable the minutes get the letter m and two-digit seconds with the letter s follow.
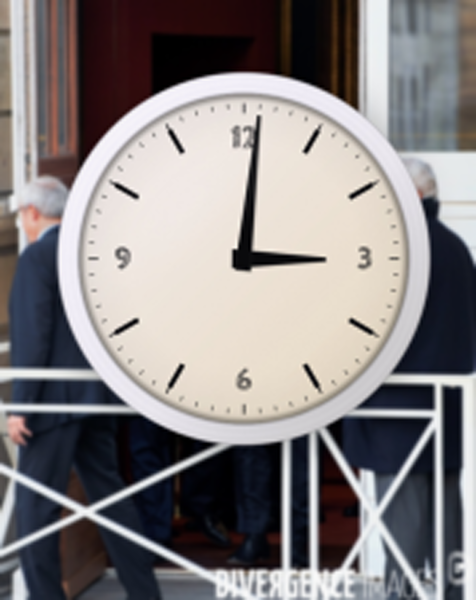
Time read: 3h01
